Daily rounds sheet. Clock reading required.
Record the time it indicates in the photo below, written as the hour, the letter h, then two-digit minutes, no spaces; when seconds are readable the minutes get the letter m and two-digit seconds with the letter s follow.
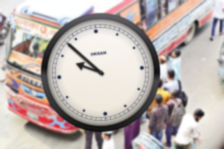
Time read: 9h53
